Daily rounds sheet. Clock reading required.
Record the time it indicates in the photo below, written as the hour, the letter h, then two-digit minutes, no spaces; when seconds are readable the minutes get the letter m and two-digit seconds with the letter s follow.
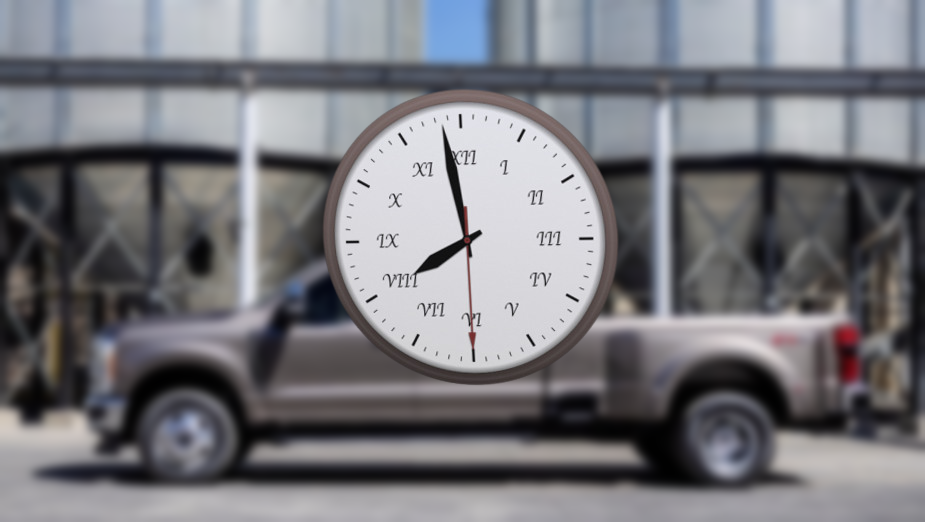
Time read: 7h58m30s
